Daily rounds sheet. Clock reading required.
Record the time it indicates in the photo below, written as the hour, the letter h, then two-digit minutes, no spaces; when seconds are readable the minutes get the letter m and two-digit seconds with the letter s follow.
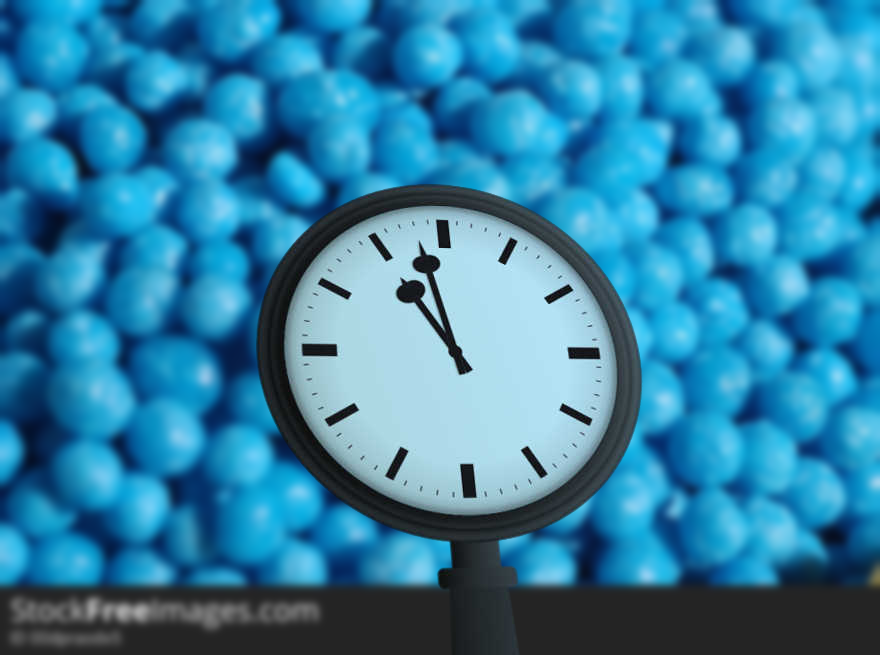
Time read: 10h58
